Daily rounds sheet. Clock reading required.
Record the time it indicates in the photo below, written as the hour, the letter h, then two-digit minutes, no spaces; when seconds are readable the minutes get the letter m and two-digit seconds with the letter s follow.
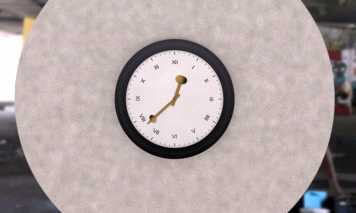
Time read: 12h38
